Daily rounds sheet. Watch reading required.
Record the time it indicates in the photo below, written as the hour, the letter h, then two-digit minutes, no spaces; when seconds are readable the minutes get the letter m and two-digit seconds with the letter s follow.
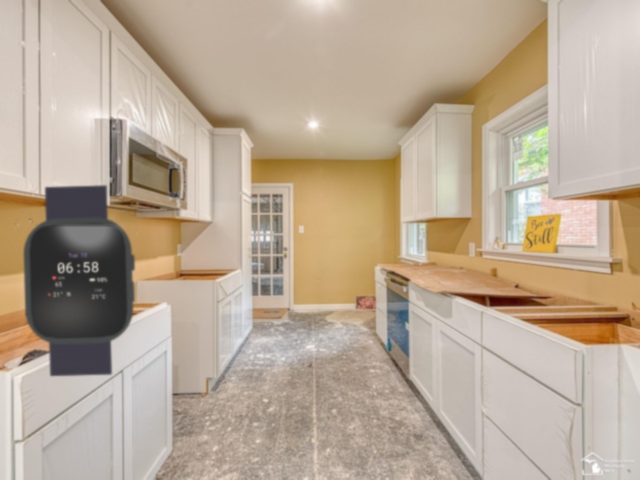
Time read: 6h58
